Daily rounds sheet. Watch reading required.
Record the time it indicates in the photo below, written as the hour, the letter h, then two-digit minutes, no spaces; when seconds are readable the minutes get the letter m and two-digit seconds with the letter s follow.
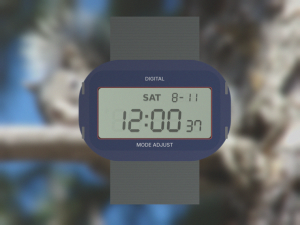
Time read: 12h00m37s
